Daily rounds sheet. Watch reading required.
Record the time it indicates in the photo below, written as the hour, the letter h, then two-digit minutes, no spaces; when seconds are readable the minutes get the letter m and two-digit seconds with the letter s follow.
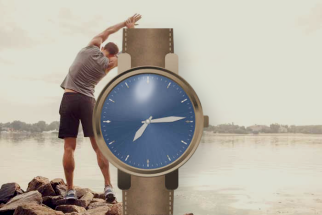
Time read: 7h14
